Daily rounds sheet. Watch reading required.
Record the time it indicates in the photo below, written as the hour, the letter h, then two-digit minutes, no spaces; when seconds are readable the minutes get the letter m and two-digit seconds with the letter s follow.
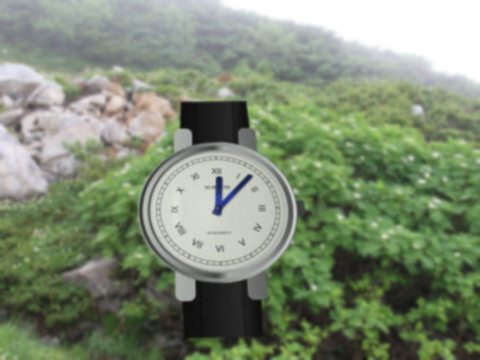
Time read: 12h07
